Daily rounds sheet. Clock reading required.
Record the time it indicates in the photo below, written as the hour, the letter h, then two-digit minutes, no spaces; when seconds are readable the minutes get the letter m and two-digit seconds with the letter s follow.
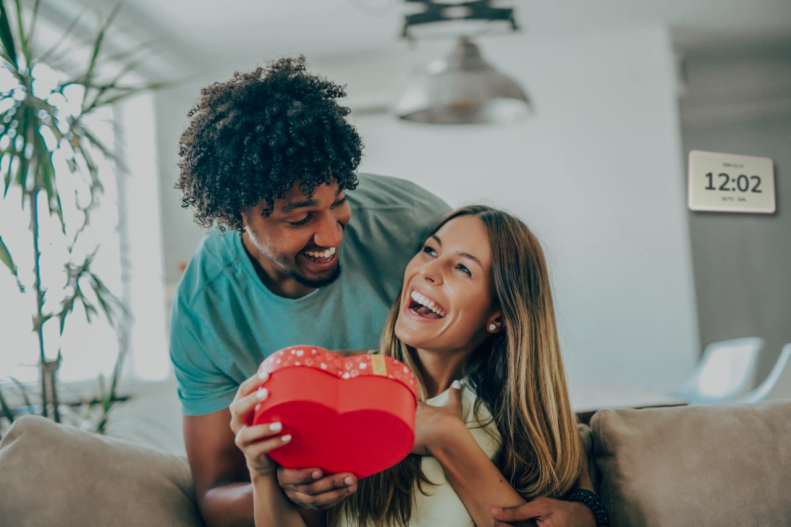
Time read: 12h02
